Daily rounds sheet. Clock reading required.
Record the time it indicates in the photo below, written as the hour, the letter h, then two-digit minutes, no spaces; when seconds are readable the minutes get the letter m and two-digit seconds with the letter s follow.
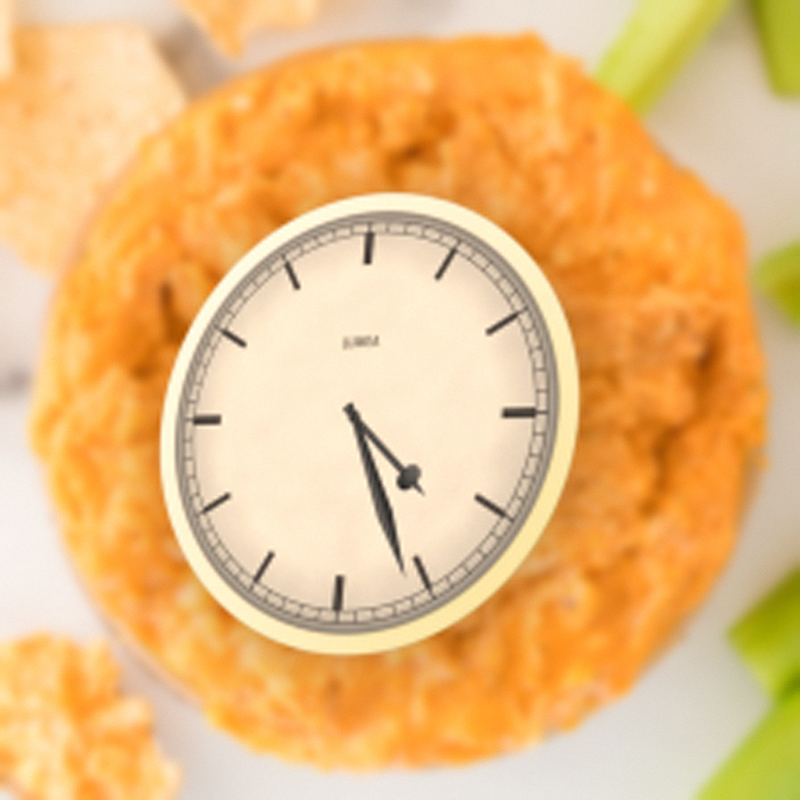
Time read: 4h26
